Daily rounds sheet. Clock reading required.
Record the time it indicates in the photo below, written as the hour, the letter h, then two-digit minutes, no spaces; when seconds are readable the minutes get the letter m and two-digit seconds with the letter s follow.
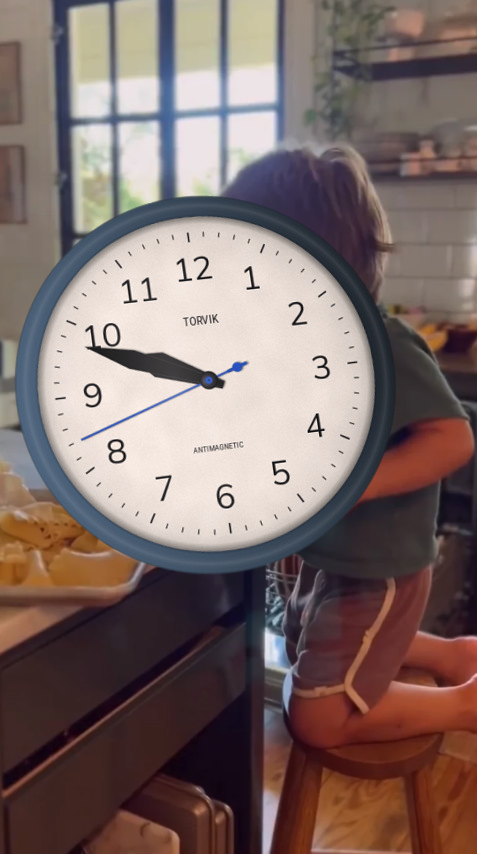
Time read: 9h48m42s
